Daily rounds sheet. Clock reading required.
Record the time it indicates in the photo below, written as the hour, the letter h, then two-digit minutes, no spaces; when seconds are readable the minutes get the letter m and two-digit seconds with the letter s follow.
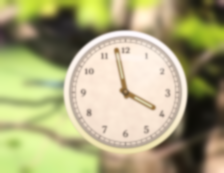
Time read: 3h58
